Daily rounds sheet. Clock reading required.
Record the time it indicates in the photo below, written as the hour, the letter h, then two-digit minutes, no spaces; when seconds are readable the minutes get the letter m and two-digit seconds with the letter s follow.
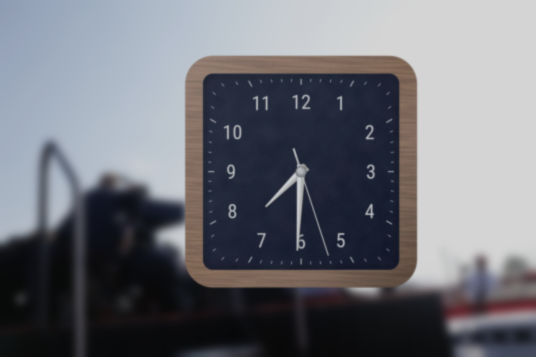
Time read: 7h30m27s
